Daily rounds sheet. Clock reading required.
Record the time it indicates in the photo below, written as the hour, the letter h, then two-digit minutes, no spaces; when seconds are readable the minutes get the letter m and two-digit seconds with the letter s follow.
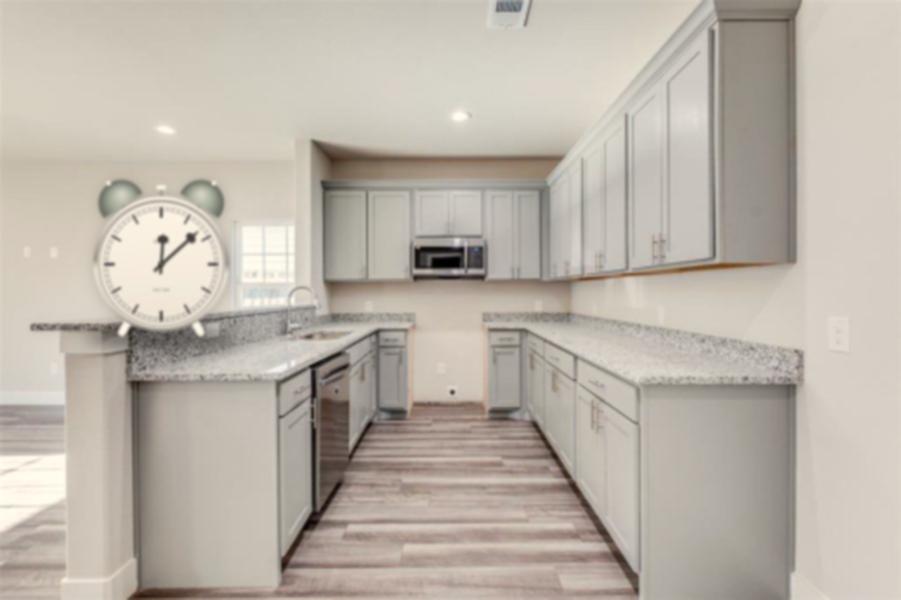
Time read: 12h08
